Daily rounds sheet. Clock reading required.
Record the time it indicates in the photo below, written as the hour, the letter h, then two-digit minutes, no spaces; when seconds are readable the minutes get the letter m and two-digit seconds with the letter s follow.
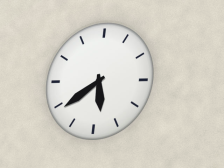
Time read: 5h39
